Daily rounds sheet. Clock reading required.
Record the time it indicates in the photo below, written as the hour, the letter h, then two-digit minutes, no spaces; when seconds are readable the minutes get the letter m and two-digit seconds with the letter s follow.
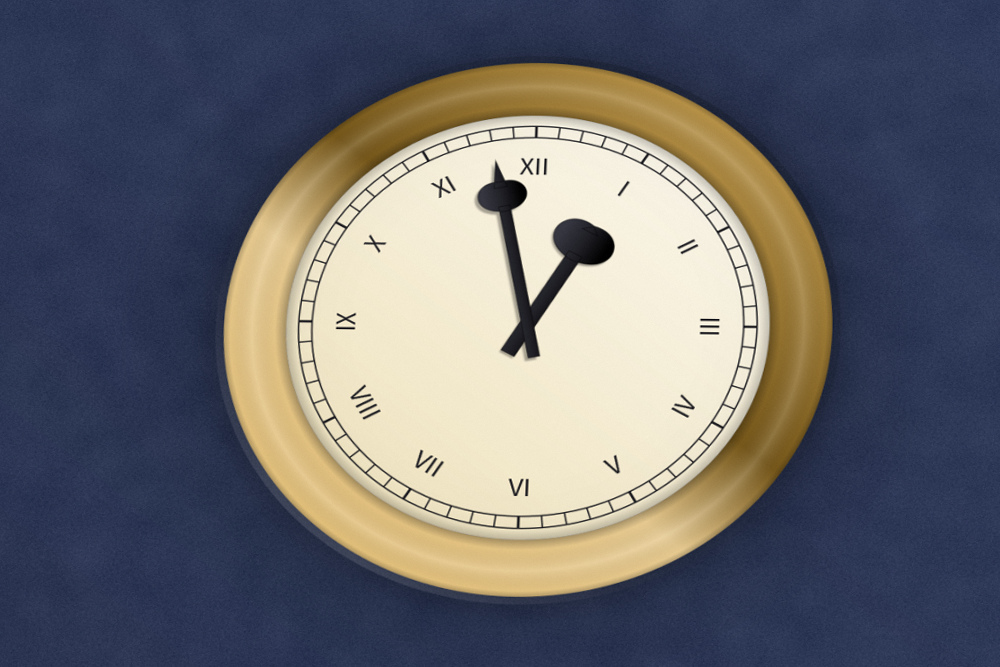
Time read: 12h58
